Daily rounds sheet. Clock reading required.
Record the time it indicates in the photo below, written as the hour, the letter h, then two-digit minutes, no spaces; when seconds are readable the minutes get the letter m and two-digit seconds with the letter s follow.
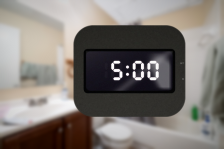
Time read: 5h00
